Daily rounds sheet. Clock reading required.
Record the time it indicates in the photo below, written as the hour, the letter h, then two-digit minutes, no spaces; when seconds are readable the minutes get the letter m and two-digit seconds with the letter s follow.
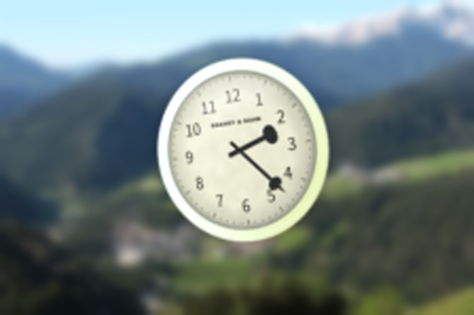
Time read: 2h23
